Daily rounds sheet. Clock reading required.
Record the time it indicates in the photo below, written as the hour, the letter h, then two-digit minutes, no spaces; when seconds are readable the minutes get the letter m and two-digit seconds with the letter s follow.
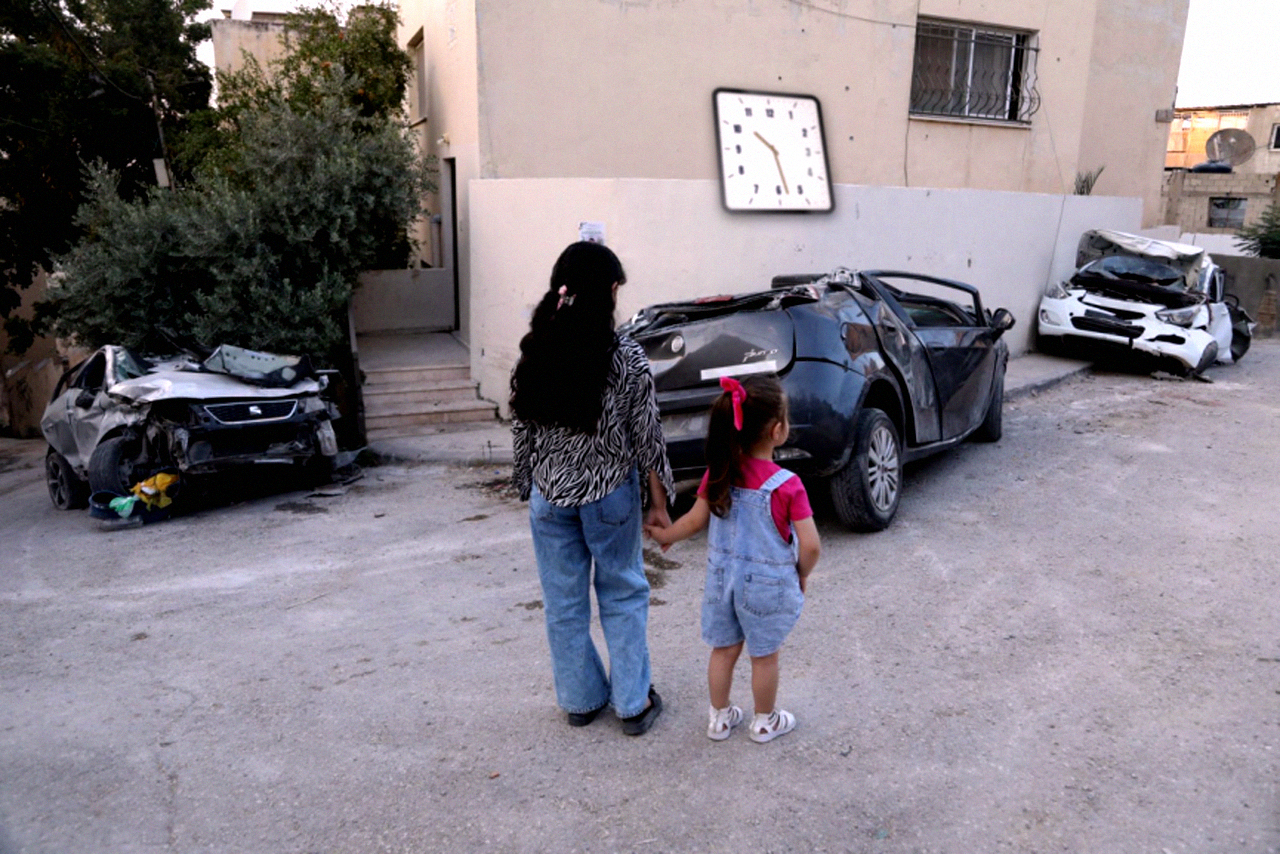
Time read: 10h28
